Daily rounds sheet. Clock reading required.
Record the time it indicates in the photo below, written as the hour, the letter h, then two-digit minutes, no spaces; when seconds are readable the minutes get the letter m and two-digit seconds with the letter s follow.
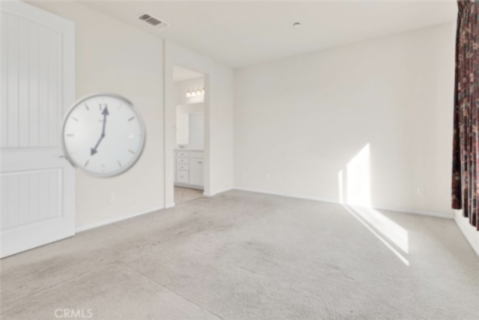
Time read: 7h01
